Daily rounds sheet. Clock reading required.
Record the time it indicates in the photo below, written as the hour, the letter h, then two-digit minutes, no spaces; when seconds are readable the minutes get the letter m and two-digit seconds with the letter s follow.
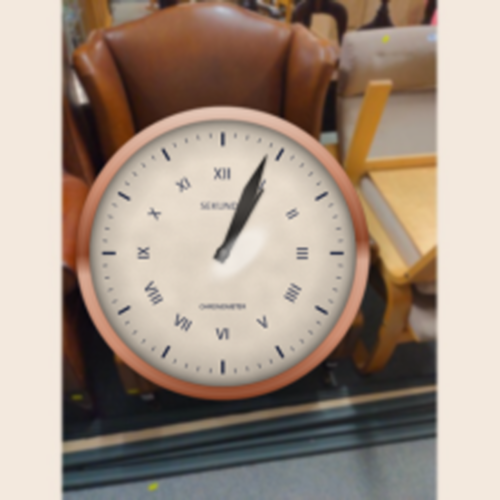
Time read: 1h04
